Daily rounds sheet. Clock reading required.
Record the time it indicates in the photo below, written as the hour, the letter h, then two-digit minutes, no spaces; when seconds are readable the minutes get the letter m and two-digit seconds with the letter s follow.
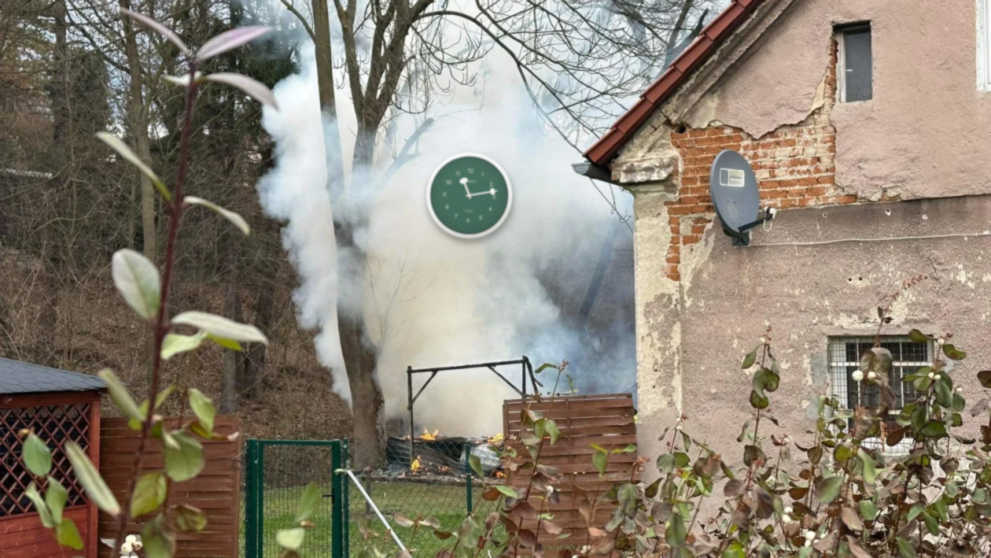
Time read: 11h13
